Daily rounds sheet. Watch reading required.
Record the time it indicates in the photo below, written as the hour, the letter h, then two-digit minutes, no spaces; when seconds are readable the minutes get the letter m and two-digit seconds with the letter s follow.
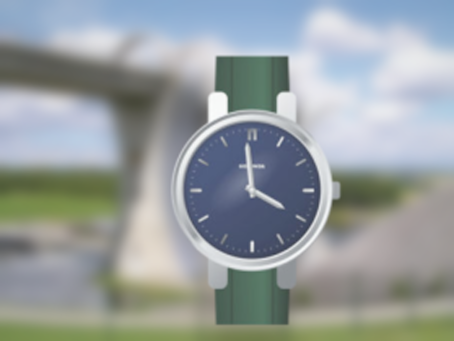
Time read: 3h59
